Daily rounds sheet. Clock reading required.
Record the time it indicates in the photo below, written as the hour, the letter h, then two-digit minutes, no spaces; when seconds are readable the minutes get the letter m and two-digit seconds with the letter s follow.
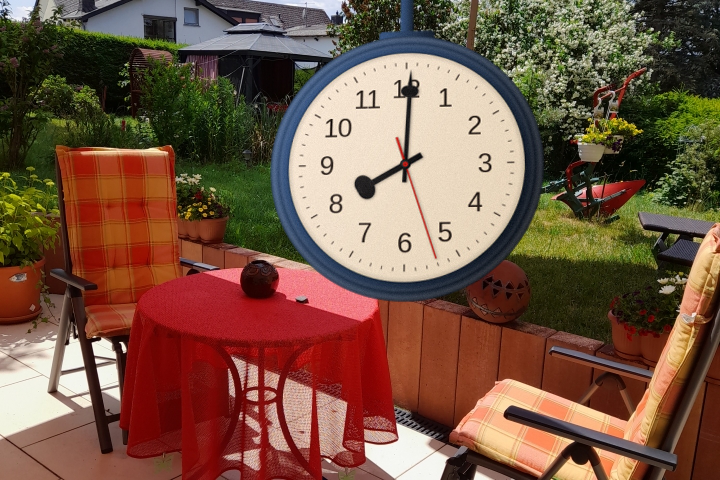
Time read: 8h00m27s
